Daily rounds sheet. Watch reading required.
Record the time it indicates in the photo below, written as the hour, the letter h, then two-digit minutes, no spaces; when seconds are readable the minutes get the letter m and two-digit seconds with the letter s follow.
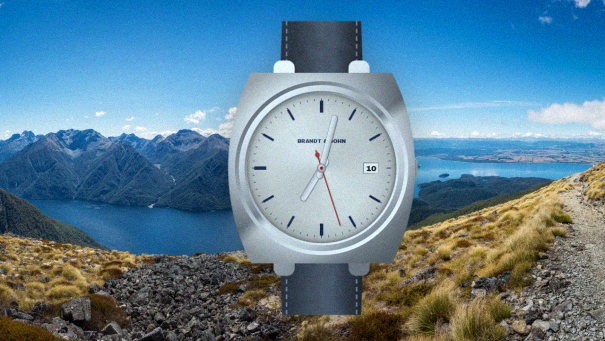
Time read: 7h02m27s
